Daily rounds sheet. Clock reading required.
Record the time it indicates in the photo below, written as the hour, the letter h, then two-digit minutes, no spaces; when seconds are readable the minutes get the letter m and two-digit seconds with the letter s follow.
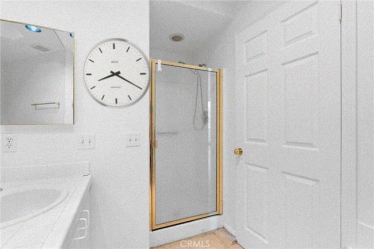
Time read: 8h20
